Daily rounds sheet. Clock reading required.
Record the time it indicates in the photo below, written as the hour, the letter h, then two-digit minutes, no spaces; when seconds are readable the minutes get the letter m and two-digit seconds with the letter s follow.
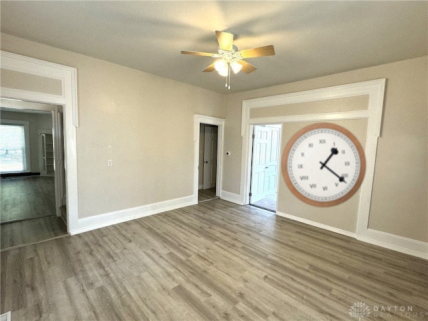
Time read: 1h22
